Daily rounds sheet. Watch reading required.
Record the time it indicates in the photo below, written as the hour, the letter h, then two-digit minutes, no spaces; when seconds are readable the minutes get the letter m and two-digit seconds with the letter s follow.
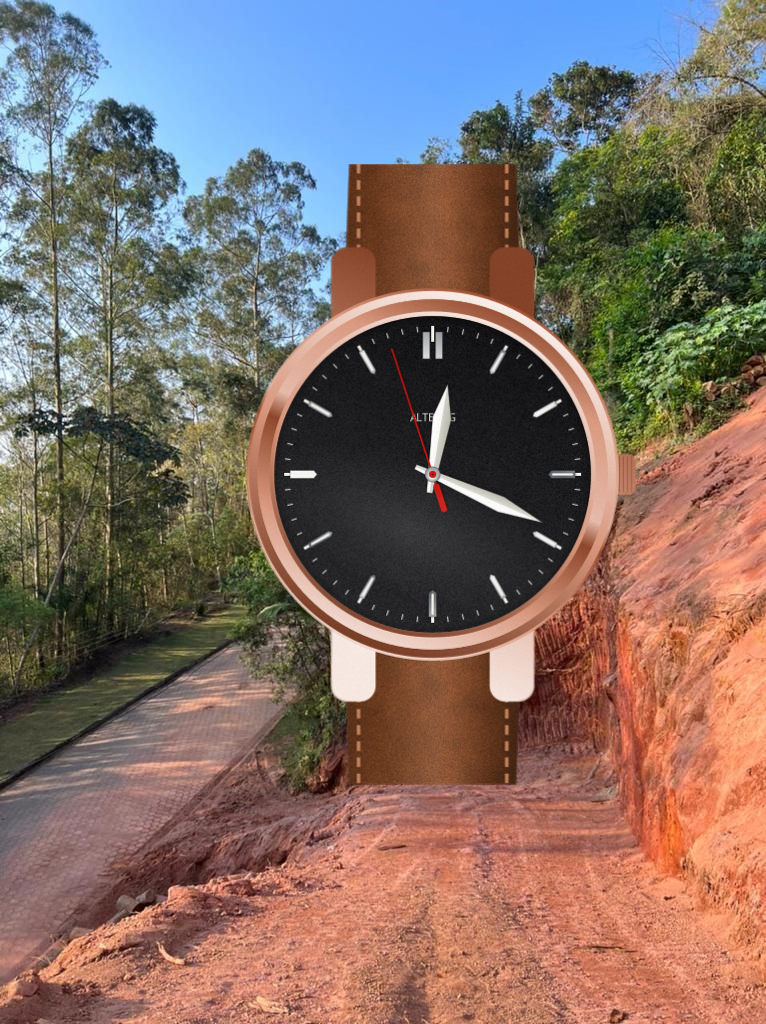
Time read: 12h18m57s
